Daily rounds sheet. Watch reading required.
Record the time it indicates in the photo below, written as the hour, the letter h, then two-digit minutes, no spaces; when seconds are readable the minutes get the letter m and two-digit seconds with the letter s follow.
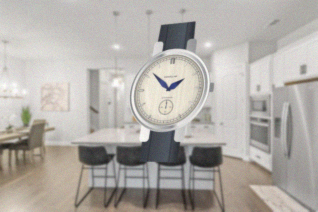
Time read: 1h52
